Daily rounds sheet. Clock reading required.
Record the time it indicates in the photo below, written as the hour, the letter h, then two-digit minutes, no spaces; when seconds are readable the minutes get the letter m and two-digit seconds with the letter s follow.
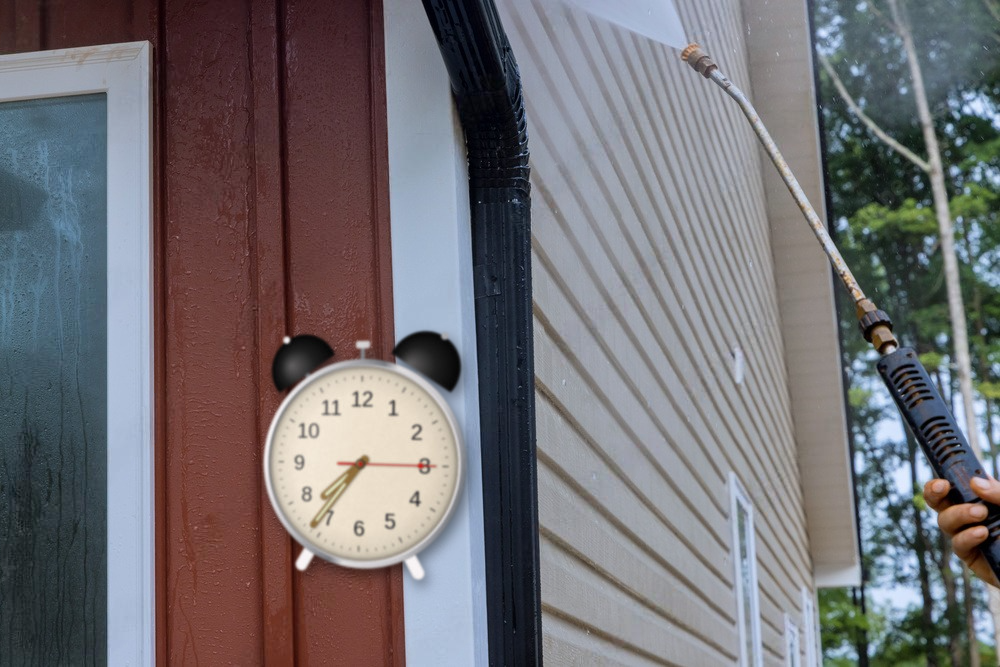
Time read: 7h36m15s
